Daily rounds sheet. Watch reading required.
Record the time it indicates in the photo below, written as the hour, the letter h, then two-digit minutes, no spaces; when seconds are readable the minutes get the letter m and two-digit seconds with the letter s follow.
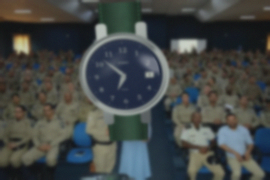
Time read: 6h52
